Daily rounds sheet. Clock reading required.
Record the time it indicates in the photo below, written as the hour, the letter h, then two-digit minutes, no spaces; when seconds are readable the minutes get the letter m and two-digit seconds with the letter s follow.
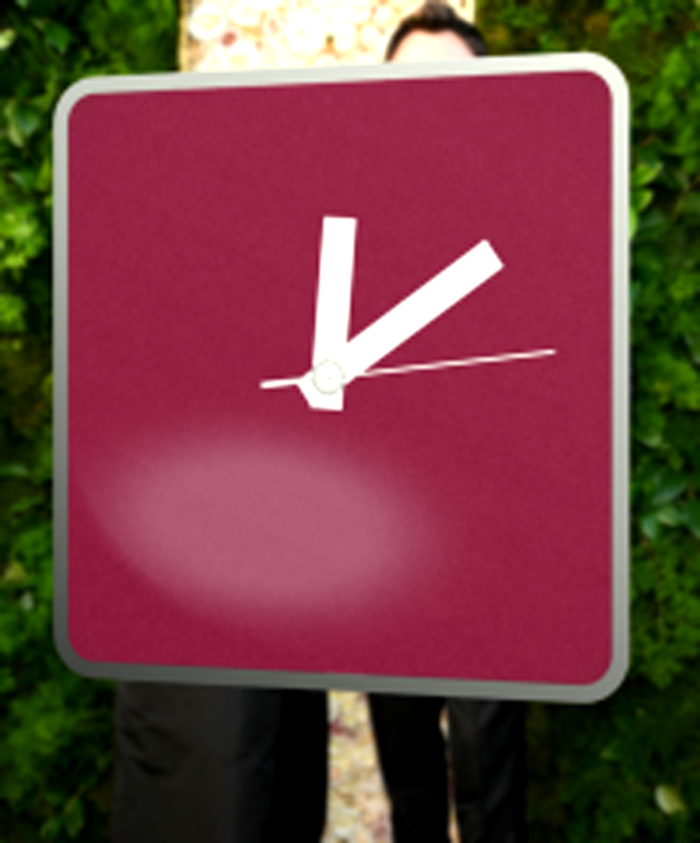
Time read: 12h09m14s
